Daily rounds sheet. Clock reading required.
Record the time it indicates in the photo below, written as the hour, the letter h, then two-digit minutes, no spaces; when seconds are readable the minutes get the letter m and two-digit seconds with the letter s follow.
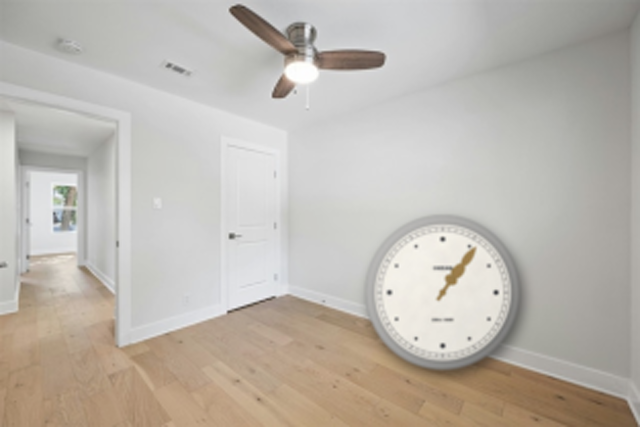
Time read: 1h06
